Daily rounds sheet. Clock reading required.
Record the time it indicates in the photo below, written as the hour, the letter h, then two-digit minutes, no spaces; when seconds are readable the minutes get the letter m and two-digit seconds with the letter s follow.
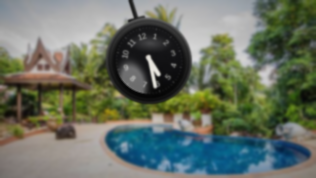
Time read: 5h31
